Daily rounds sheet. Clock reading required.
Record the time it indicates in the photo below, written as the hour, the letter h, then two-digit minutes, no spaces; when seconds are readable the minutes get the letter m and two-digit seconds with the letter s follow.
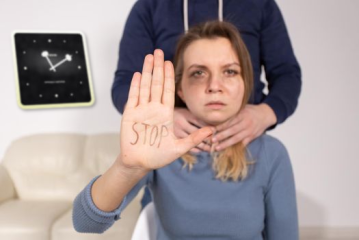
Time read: 11h10
